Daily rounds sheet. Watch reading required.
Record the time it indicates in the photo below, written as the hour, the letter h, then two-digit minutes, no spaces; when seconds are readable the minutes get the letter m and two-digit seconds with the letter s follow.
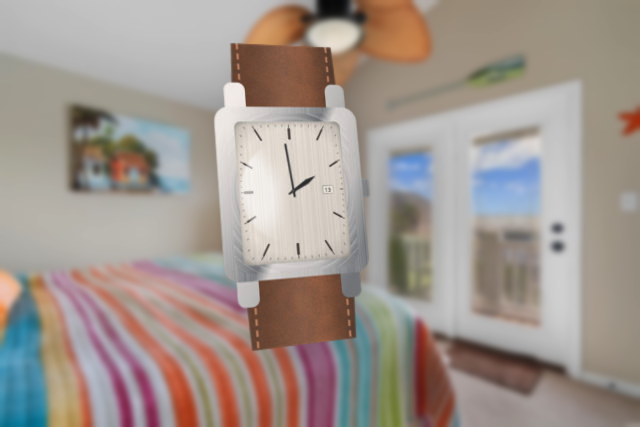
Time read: 1h59
